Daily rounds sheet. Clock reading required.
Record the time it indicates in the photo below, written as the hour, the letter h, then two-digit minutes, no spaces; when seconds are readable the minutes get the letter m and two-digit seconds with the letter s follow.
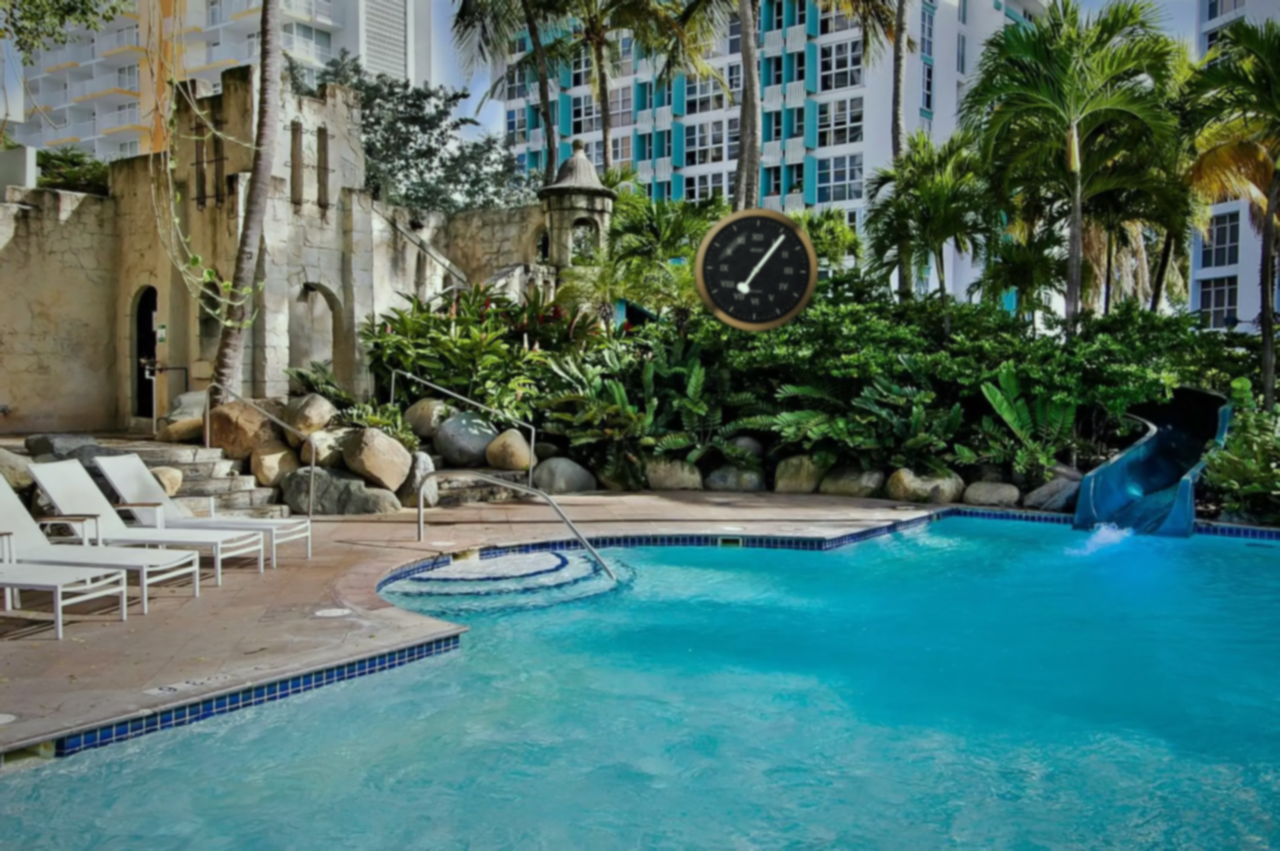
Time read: 7h06
